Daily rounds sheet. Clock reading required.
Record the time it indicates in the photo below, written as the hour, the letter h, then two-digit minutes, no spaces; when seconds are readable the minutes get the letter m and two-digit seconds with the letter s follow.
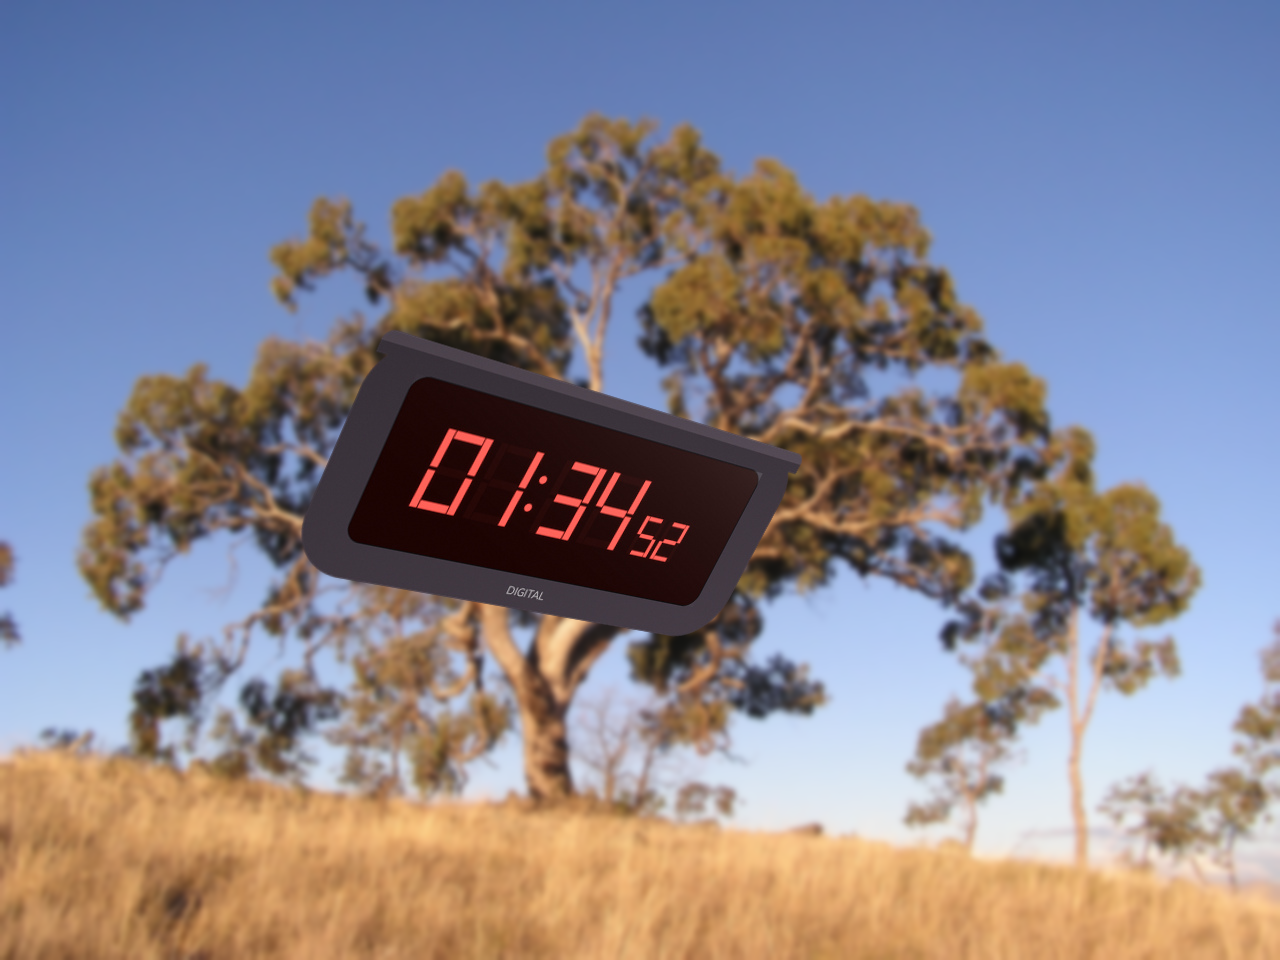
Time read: 1h34m52s
